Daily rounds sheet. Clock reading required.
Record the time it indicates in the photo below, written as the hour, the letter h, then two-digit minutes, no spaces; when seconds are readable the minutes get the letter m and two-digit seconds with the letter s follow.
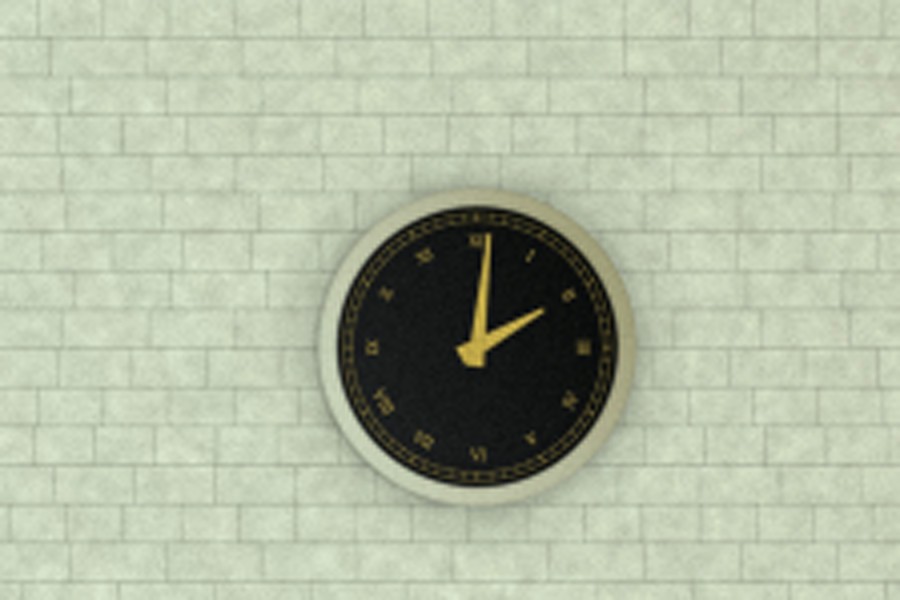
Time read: 2h01
